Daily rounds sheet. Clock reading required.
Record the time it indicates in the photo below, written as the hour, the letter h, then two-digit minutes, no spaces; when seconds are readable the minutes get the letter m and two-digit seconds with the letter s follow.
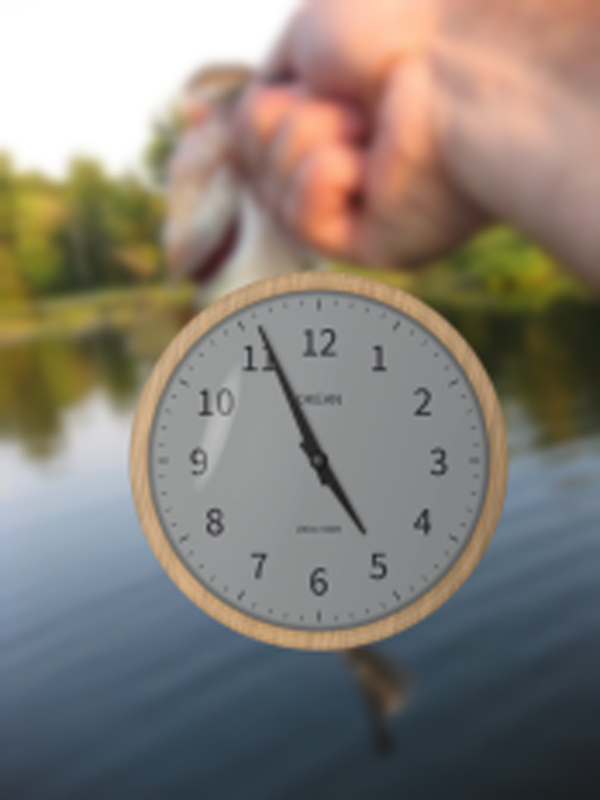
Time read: 4h56
